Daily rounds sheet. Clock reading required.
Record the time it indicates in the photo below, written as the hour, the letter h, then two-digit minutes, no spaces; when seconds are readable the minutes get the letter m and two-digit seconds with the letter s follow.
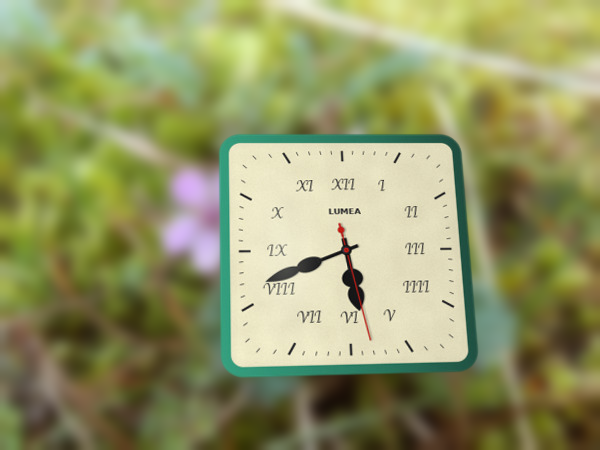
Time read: 5h41m28s
